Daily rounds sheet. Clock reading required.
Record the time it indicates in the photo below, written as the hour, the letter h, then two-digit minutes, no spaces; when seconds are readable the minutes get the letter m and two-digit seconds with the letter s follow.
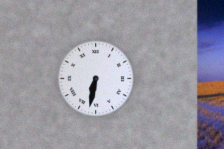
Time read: 6h32
